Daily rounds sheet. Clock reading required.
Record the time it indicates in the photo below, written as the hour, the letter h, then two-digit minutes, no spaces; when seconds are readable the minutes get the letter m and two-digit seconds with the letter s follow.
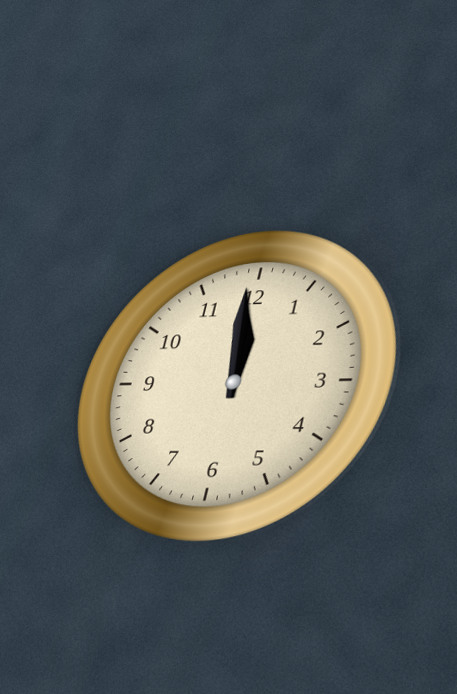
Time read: 11h59
